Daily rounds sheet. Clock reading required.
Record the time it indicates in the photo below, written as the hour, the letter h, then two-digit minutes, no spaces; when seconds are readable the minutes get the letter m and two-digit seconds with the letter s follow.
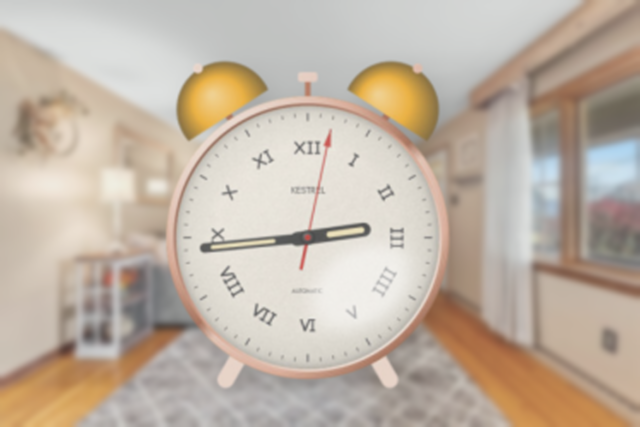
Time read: 2h44m02s
